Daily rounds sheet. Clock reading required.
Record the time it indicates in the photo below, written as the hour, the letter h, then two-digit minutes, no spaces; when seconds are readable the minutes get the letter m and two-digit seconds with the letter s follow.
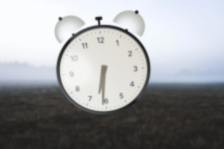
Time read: 6h31
